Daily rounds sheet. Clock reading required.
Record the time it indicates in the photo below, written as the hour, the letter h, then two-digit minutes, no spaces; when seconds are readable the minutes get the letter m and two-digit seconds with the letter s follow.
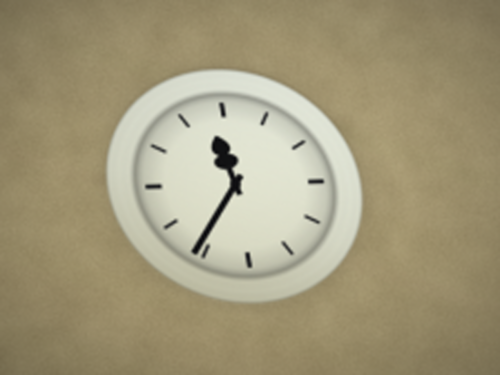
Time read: 11h36
